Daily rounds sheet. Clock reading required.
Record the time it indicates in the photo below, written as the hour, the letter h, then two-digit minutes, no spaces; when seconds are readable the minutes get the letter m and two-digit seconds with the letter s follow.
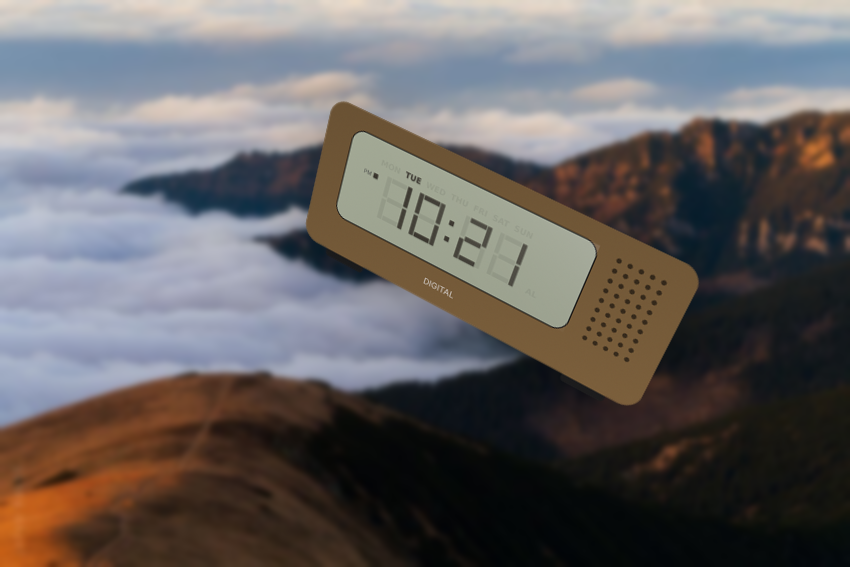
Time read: 10h21
